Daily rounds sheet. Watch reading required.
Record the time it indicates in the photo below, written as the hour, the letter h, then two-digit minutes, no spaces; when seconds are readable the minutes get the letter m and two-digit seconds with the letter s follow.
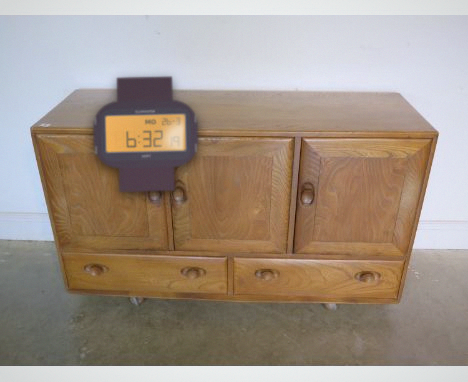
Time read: 6h32m19s
